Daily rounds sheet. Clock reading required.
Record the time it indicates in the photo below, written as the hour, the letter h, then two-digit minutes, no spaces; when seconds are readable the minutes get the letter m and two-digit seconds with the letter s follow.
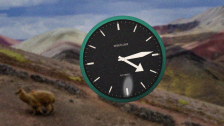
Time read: 4h14
